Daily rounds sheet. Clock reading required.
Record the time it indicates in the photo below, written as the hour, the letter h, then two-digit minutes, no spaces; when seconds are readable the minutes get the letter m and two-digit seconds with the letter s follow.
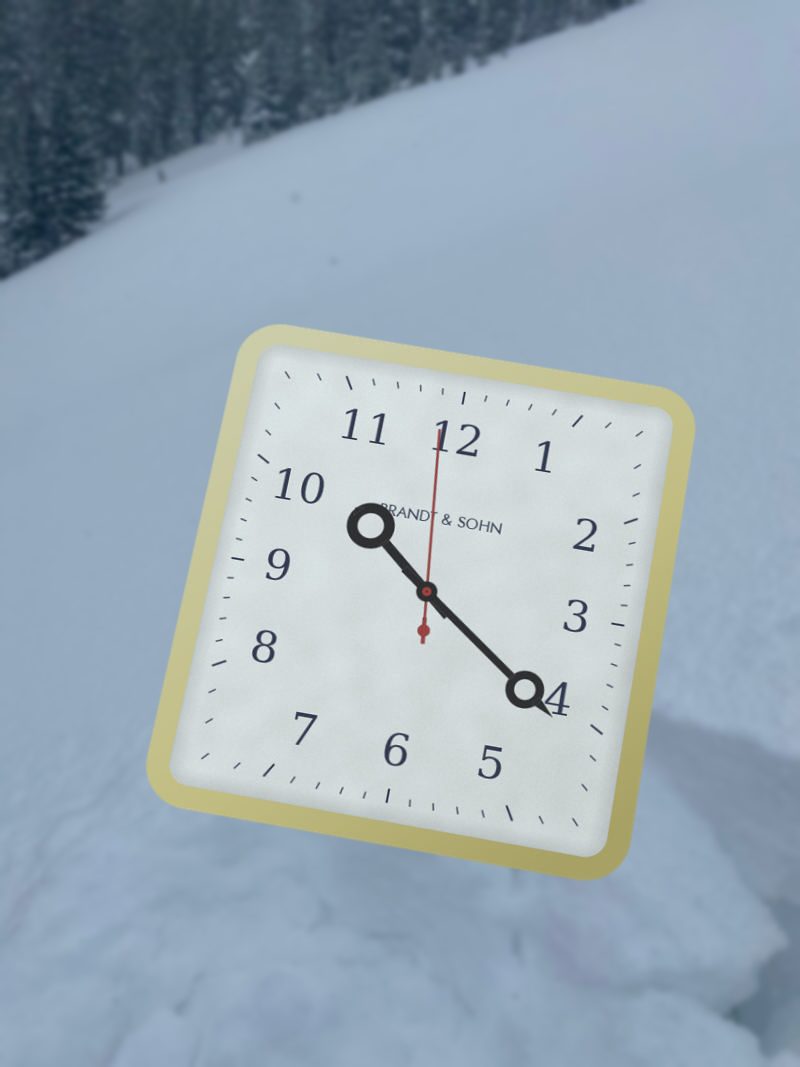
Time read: 10h20m59s
